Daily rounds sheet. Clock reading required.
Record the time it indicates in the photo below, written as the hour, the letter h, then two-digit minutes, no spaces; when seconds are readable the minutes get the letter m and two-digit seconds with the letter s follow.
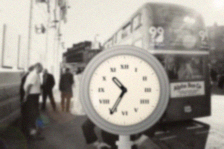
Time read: 10h35
